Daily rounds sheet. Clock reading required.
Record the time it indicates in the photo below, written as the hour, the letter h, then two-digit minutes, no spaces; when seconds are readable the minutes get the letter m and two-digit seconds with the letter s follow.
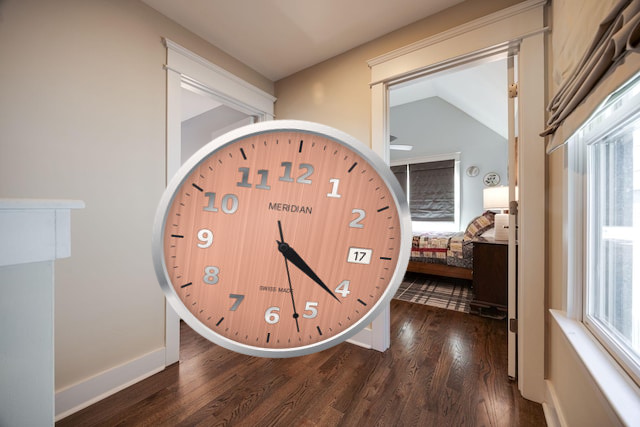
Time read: 4h21m27s
